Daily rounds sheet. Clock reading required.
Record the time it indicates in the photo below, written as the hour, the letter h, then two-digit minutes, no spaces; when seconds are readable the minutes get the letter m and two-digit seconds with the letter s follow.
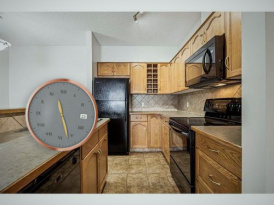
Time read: 11h27
